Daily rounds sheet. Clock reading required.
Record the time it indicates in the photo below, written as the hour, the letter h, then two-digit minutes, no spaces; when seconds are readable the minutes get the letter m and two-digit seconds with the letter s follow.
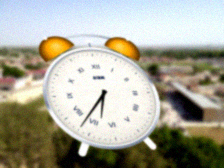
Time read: 6h37
